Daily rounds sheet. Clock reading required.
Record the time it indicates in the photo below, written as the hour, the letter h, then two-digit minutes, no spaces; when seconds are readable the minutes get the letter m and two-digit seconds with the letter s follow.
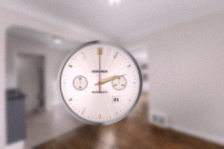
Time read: 2h12
